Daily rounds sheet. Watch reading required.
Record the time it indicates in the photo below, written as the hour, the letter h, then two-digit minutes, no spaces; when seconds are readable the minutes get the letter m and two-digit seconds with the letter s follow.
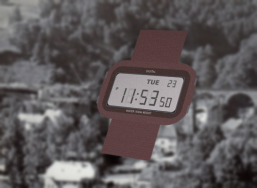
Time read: 11h53m50s
